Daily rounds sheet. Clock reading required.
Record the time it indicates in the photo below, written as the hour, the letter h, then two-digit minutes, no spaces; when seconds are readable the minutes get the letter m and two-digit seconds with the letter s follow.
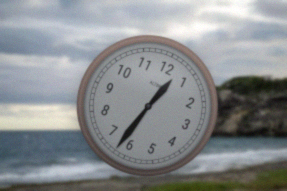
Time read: 12h32
